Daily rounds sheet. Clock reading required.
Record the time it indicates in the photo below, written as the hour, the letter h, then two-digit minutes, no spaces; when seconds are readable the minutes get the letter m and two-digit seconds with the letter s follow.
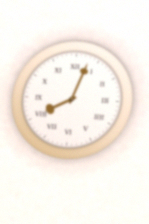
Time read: 8h03
